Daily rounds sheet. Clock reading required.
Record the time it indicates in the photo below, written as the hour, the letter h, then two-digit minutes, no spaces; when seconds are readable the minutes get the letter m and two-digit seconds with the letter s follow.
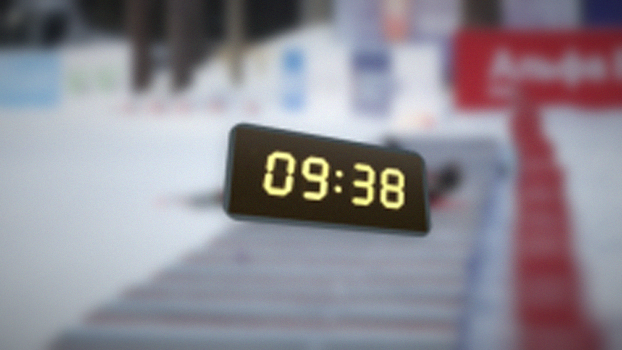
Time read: 9h38
